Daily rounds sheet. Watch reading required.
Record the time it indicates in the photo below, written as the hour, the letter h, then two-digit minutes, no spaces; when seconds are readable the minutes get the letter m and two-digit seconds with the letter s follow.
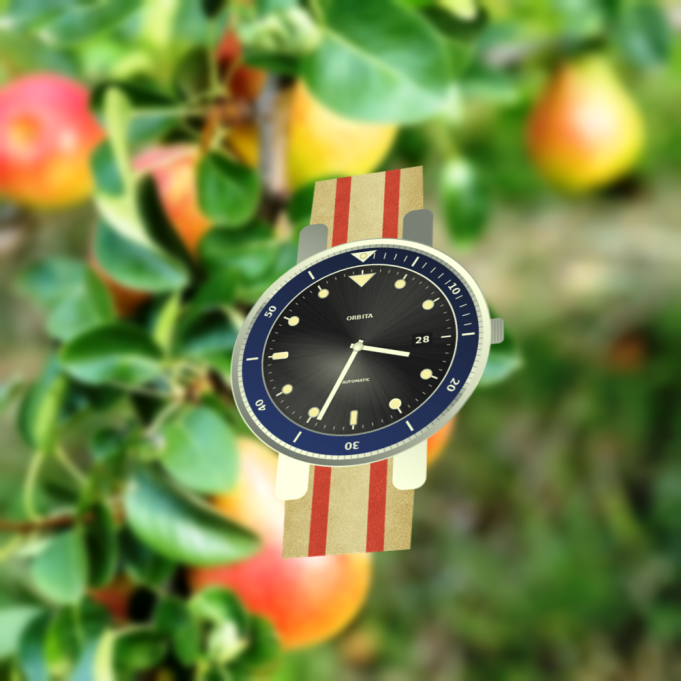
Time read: 3h34
